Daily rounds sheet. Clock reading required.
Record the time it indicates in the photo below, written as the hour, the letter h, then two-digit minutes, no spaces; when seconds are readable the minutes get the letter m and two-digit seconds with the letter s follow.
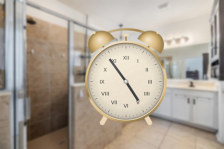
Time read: 4h54
